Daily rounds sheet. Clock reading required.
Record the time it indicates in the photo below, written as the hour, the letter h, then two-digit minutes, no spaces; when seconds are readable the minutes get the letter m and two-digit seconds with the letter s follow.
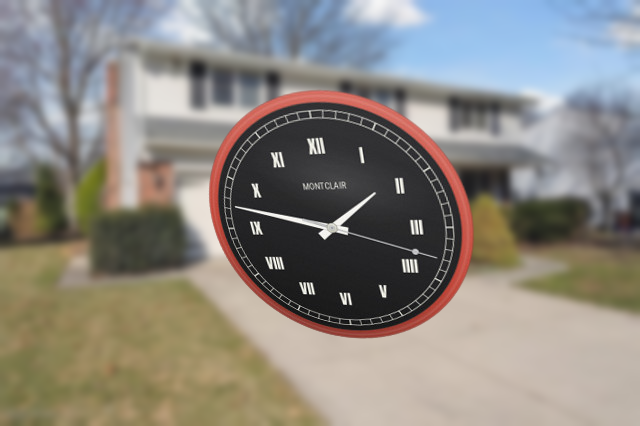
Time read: 1h47m18s
